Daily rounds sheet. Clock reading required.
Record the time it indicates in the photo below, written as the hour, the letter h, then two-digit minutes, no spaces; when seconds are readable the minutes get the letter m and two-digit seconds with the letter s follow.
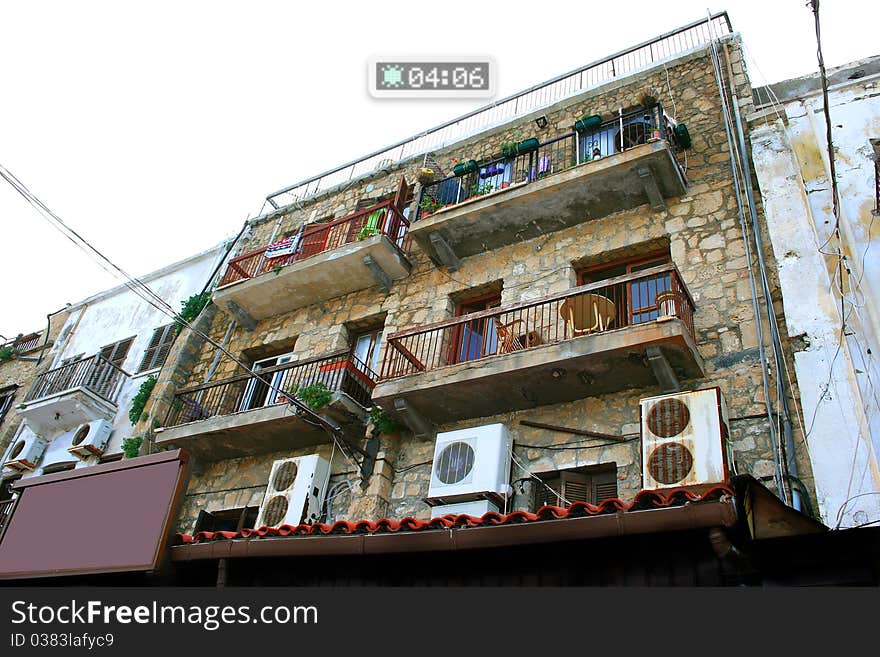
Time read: 4h06
